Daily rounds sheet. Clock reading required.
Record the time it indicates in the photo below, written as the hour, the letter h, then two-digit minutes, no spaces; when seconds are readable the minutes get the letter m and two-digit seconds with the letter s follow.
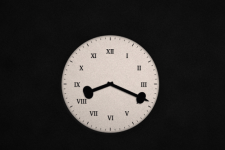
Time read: 8h19
